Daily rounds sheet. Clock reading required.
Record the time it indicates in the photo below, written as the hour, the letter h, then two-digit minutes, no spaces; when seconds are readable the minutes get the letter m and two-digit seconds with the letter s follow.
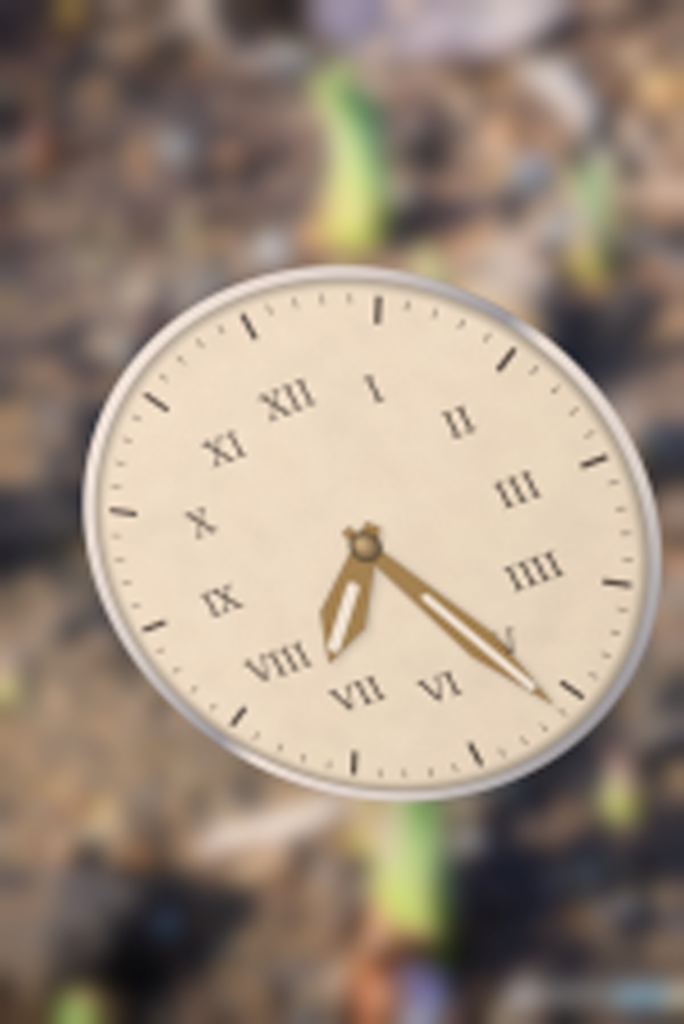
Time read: 7h26
